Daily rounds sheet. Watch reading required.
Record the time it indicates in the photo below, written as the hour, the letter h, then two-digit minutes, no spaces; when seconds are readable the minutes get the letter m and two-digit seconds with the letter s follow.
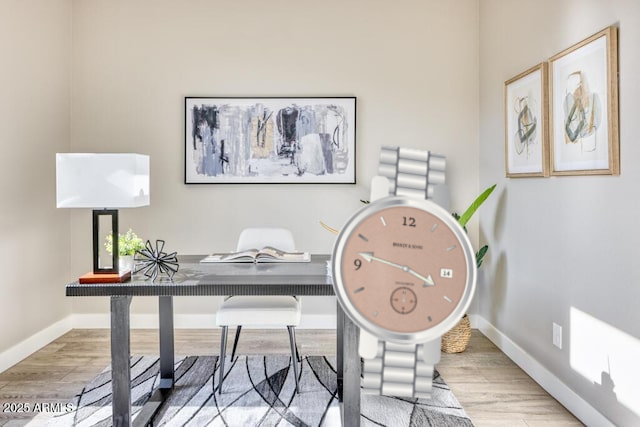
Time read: 3h47
